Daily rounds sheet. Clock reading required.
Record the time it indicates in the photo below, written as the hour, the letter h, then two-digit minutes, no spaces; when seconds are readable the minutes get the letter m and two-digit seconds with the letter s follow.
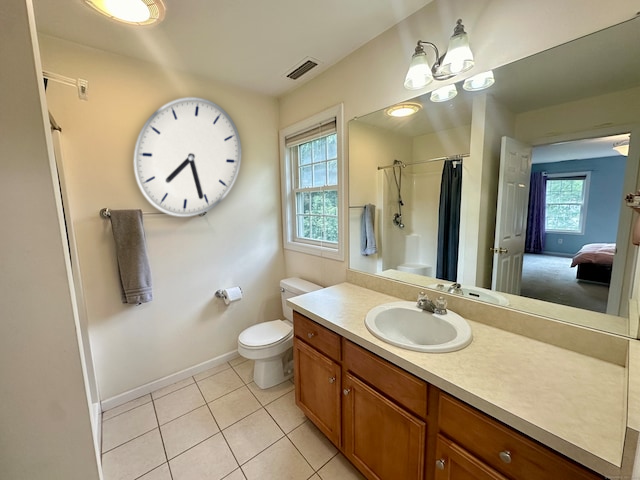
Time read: 7h26
